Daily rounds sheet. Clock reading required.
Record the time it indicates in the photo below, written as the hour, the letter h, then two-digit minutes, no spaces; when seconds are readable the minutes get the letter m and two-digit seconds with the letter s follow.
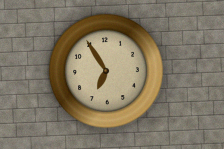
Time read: 6h55
